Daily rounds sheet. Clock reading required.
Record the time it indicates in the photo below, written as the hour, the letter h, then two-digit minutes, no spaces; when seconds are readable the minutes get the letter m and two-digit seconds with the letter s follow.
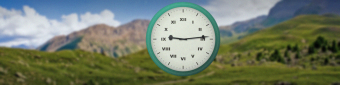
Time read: 9h14
